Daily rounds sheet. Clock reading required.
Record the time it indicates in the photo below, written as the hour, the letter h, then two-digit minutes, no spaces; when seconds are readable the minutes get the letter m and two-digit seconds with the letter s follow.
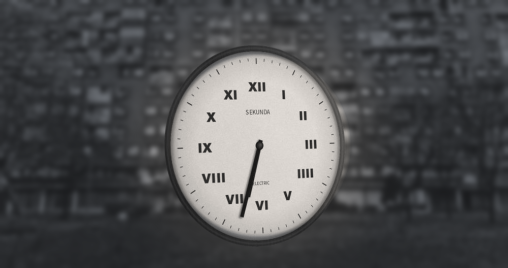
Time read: 6h33
